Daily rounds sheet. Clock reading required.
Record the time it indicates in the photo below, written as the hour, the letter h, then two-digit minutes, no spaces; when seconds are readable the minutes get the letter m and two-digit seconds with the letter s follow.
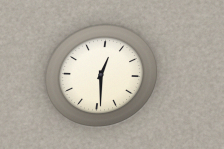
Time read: 12h29
